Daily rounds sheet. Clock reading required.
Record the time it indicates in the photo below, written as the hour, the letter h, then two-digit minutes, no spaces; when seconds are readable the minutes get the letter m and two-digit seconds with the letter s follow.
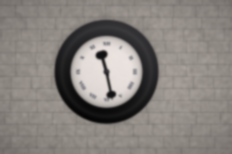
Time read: 11h28
